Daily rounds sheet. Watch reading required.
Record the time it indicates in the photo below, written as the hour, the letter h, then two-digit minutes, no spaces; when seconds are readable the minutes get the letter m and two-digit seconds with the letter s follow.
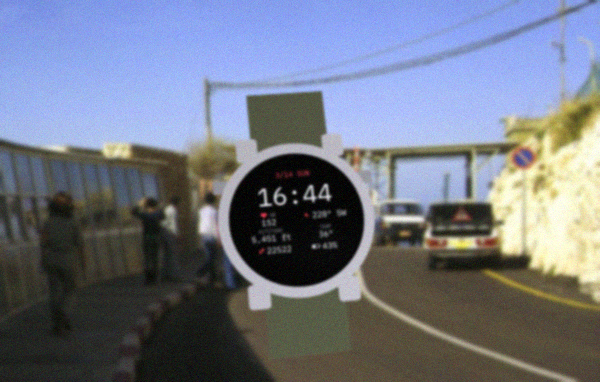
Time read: 16h44
